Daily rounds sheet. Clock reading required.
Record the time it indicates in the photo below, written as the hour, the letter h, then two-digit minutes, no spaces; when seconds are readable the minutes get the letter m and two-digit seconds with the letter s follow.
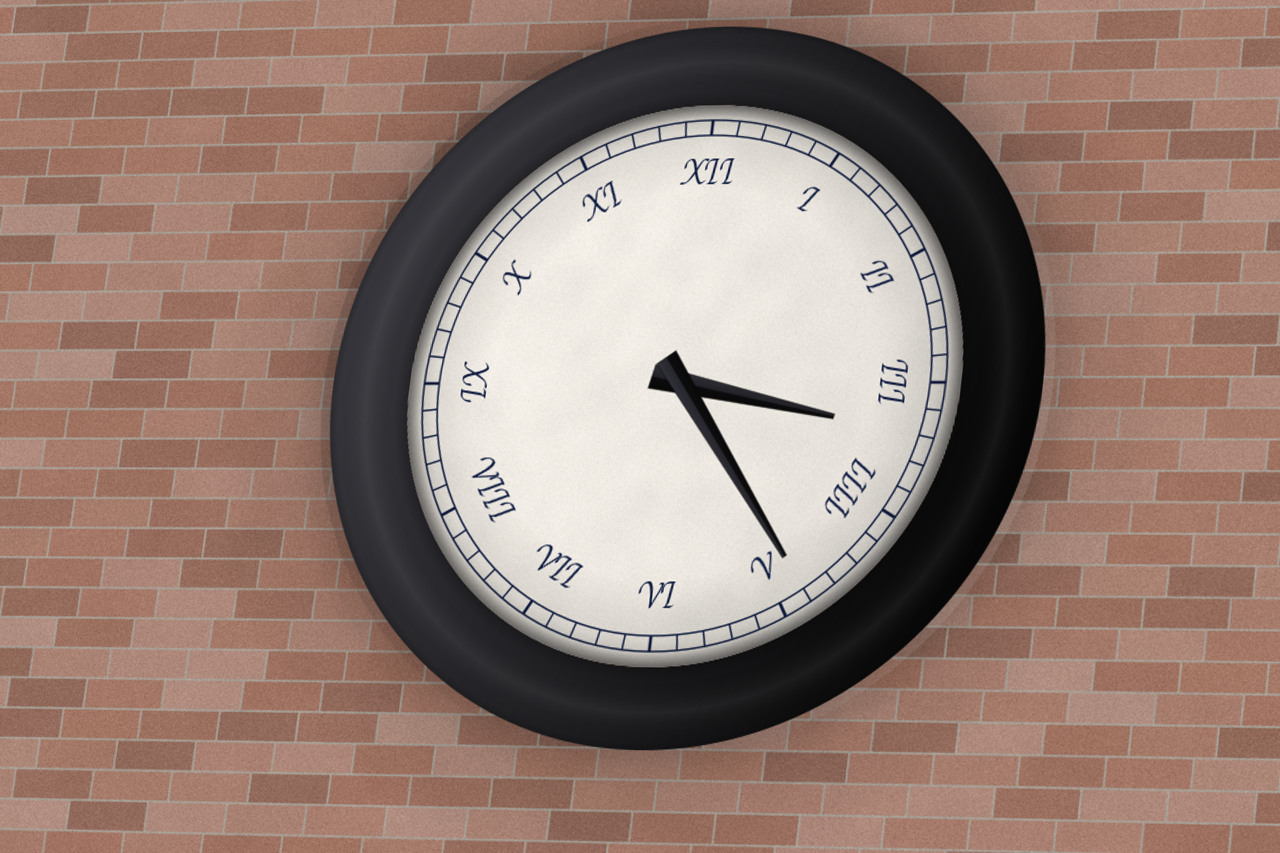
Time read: 3h24
